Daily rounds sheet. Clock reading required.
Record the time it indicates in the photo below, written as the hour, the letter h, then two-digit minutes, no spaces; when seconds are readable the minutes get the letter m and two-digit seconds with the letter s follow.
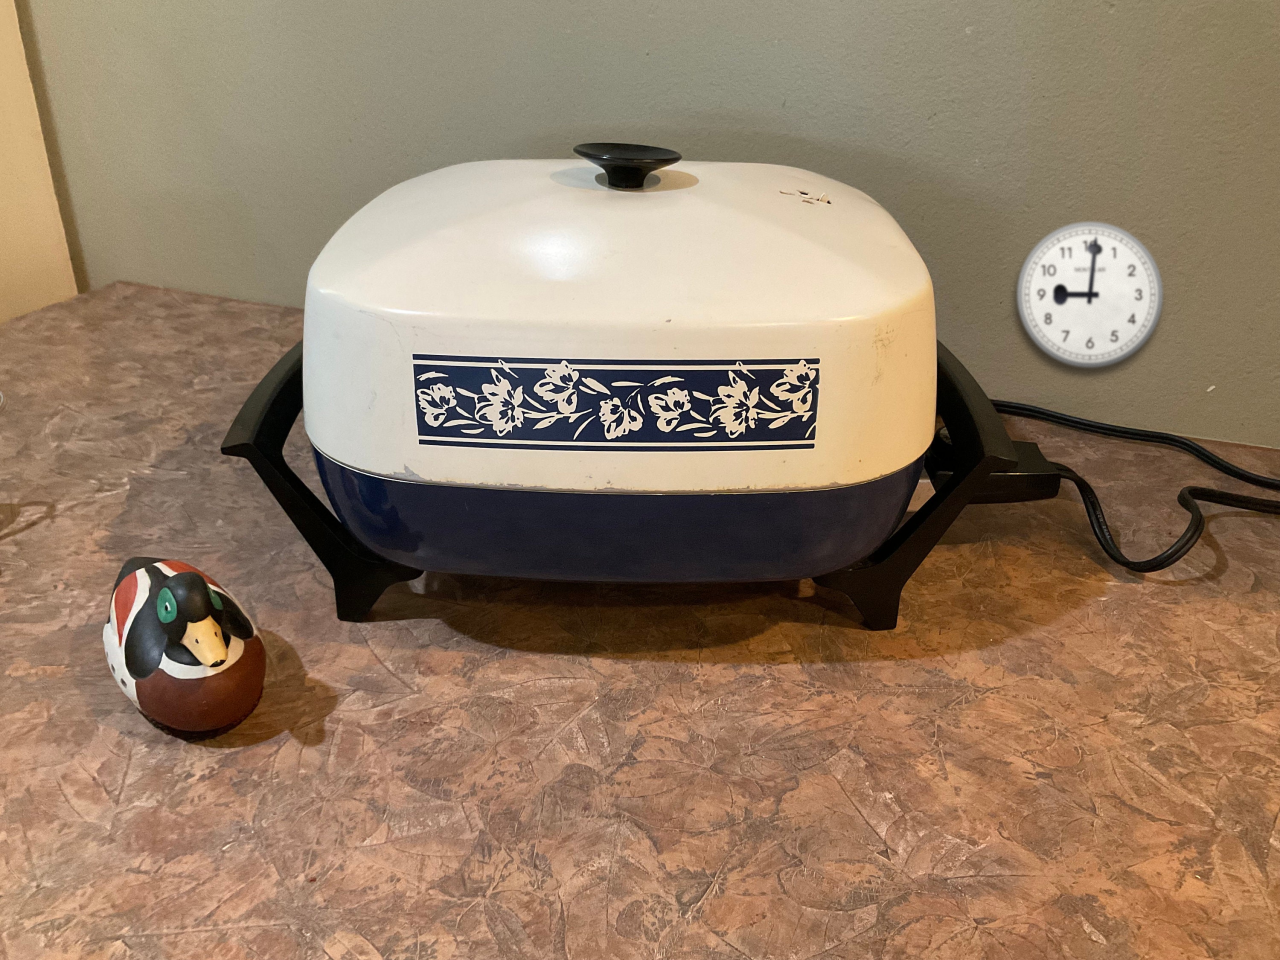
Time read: 9h01
